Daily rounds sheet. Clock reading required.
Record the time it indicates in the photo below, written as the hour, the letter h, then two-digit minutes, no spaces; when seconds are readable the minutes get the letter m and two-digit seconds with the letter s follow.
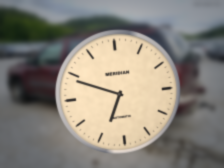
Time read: 6h49
